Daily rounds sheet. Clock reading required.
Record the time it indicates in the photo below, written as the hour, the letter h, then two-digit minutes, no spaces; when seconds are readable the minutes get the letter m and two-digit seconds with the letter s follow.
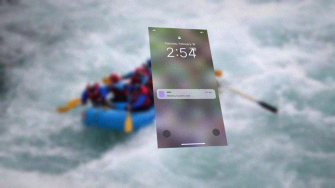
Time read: 2h54
